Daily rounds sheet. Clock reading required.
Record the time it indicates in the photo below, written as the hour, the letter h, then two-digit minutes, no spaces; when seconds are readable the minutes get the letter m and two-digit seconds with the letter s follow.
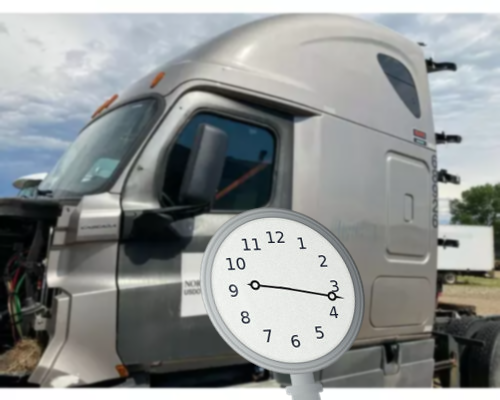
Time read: 9h17
